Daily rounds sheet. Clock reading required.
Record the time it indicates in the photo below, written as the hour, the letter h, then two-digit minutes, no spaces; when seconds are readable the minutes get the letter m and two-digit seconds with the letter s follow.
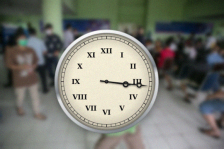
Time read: 3h16
